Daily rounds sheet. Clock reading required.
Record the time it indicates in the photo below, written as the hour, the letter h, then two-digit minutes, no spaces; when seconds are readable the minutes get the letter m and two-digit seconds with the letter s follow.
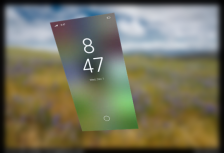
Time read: 8h47
